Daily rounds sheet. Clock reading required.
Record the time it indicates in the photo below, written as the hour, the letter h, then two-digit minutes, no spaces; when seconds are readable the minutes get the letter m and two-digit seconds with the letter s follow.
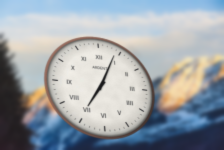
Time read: 7h04
